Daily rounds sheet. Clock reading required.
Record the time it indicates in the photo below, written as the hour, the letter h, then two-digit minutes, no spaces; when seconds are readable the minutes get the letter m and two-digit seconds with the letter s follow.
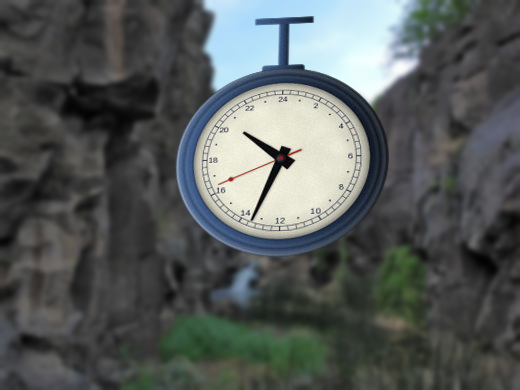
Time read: 20h33m41s
